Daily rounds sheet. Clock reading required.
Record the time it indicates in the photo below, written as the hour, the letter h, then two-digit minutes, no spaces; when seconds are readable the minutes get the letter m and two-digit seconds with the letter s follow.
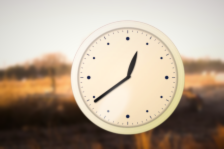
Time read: 12h39
